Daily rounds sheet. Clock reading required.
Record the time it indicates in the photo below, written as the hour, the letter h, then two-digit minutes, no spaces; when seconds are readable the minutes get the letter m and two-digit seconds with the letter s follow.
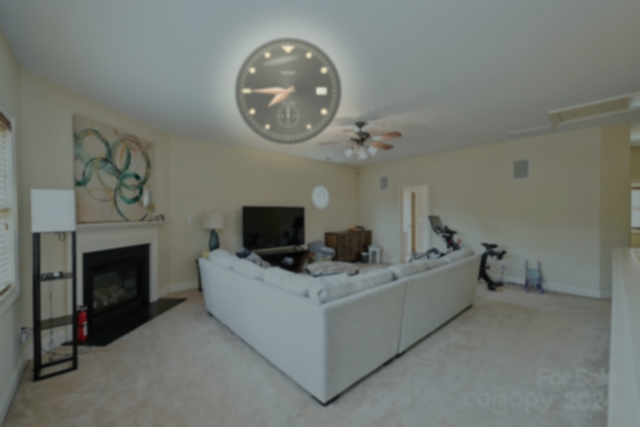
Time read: 7h45
